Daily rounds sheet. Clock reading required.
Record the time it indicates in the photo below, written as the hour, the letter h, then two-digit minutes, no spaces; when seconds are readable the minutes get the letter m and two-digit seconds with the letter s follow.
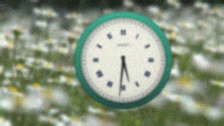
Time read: 5h31
